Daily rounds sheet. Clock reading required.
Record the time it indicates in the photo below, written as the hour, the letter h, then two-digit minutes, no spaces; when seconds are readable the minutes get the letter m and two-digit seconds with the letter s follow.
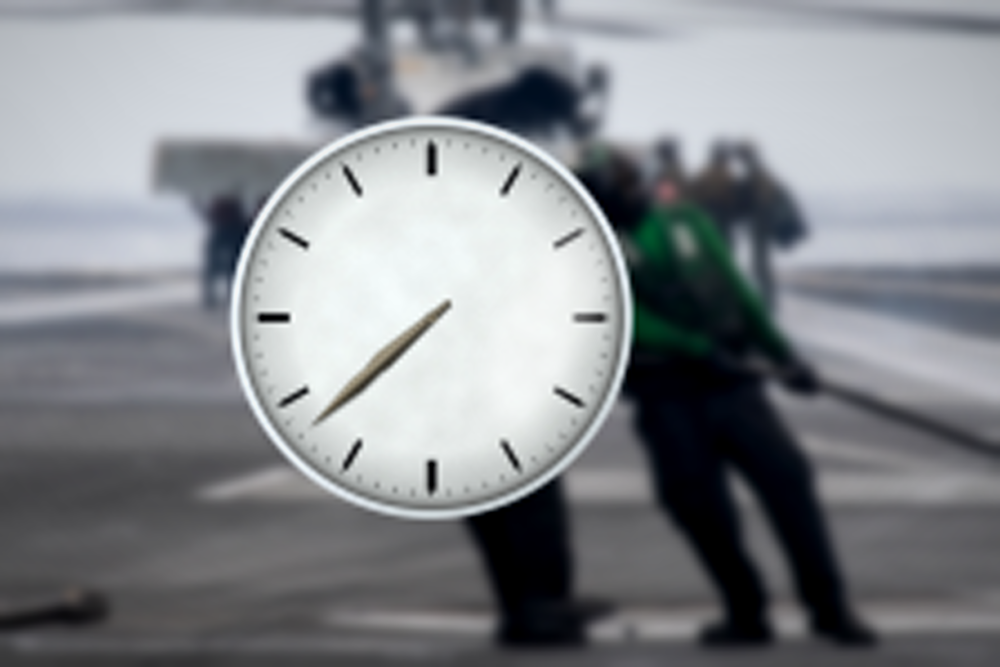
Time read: 7h38
